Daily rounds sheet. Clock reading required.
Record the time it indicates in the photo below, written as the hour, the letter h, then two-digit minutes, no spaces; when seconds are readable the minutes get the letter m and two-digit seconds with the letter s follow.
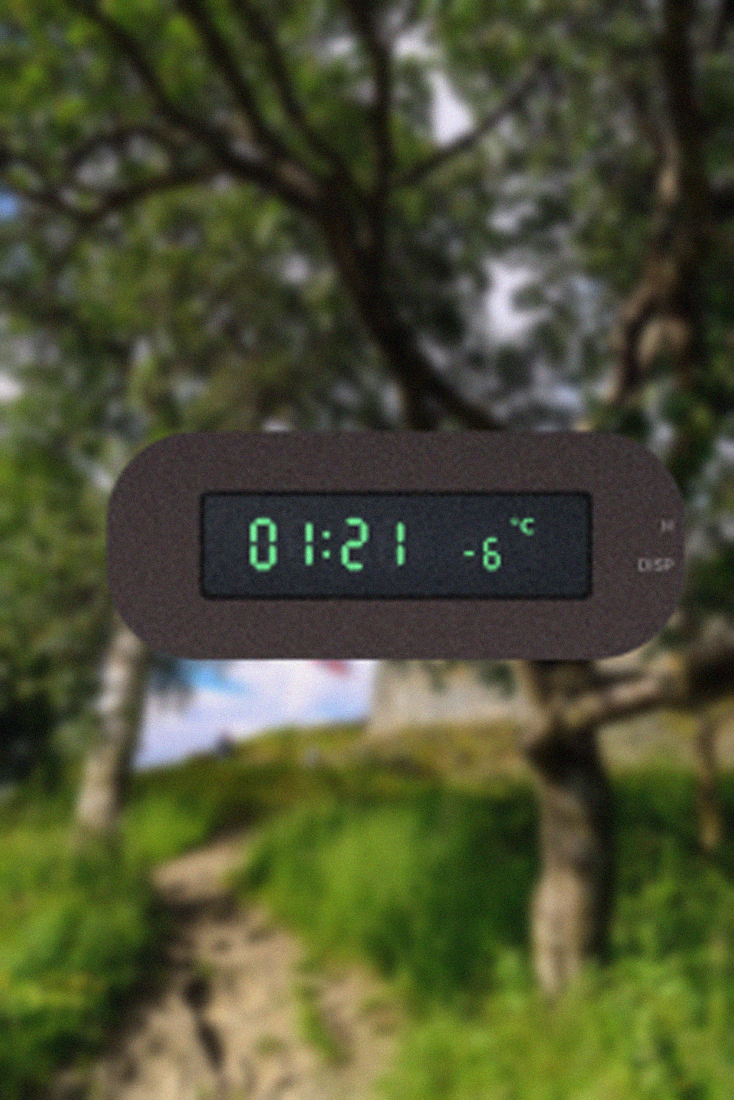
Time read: 1h21
